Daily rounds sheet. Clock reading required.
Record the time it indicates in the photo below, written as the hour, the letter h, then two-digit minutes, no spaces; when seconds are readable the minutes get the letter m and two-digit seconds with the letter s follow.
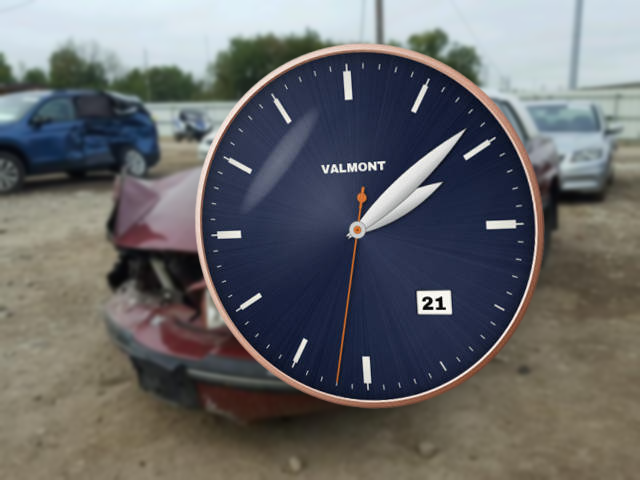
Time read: 2h08m32s
